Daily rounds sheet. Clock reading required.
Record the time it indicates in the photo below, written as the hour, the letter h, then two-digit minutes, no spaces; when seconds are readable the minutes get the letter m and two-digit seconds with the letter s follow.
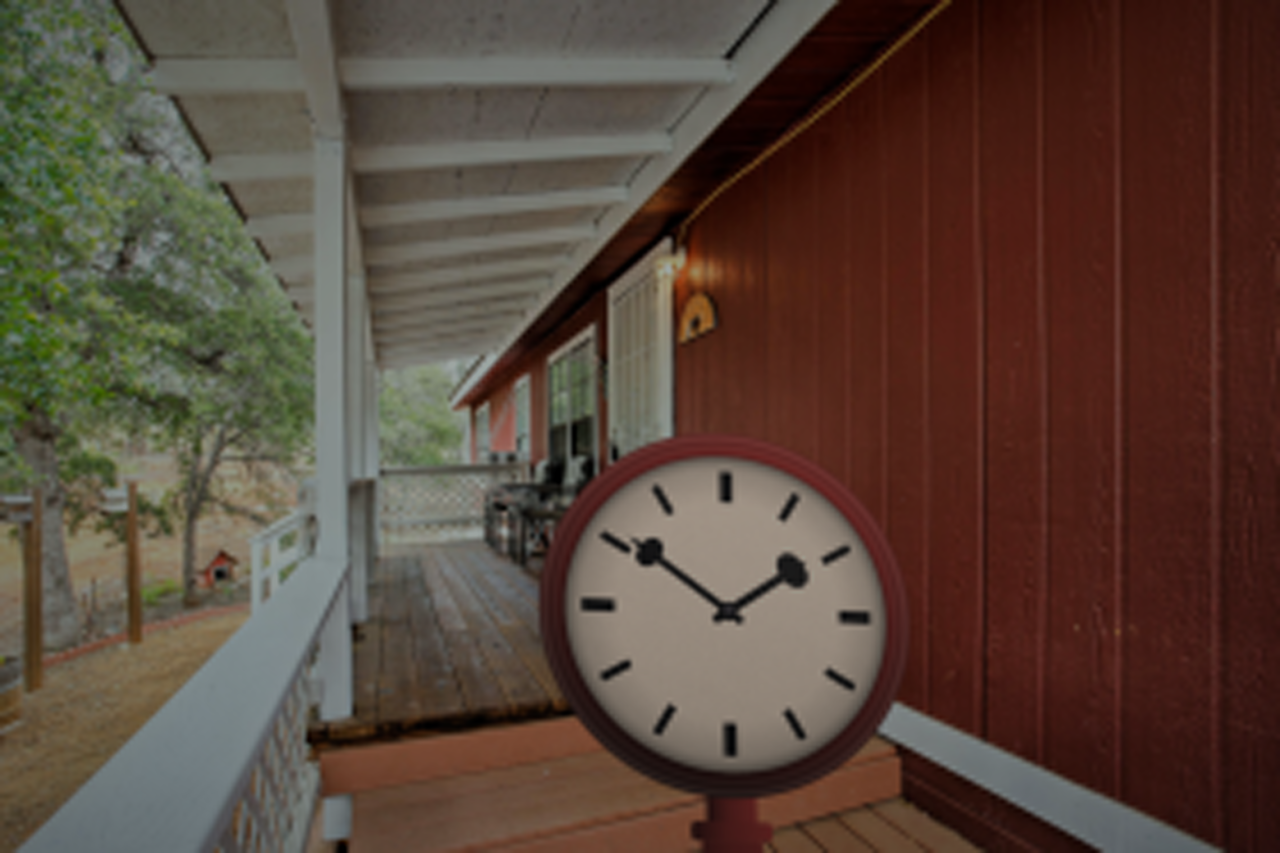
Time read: 1h51
